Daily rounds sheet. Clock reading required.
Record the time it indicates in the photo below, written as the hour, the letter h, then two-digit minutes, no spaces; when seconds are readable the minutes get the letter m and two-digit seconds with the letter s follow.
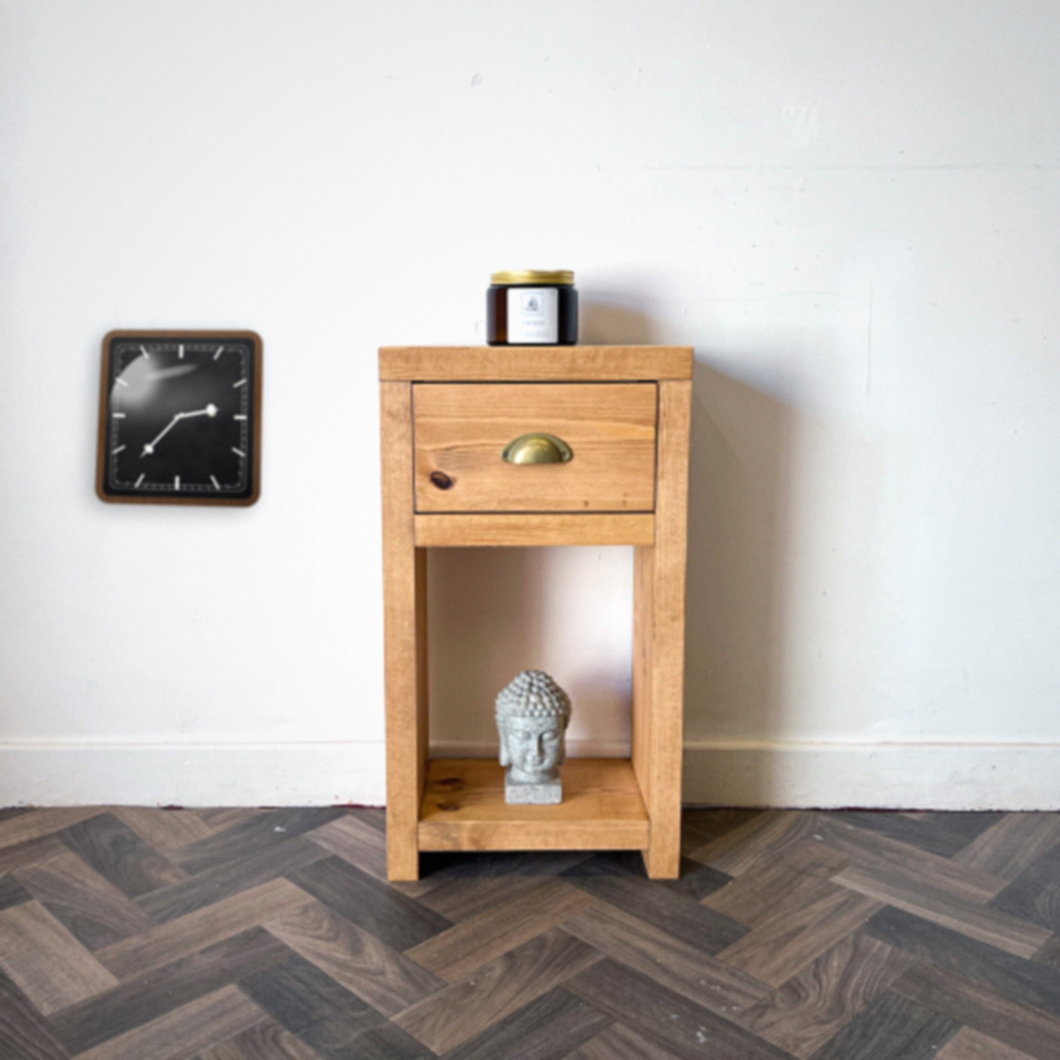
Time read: 2h37
